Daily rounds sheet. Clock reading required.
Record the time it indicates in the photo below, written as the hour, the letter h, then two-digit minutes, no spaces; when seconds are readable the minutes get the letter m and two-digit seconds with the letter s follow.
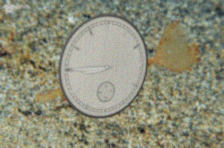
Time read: 8h45
